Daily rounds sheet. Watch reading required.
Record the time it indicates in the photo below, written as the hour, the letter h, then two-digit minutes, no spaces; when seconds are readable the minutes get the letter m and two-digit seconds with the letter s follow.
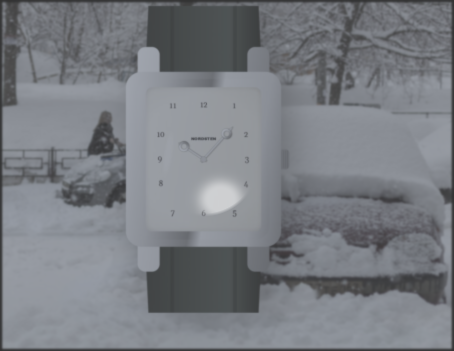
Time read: 10h07
